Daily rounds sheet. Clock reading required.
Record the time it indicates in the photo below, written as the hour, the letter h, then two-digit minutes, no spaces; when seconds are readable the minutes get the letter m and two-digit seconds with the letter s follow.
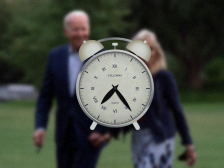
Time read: 7h24
